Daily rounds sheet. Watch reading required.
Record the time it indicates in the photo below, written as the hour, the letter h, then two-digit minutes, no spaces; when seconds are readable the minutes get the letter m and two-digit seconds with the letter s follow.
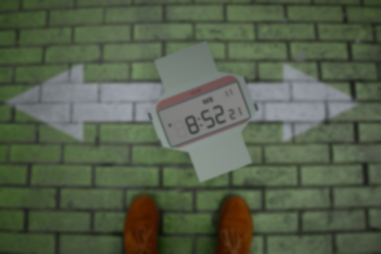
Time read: 8h52
